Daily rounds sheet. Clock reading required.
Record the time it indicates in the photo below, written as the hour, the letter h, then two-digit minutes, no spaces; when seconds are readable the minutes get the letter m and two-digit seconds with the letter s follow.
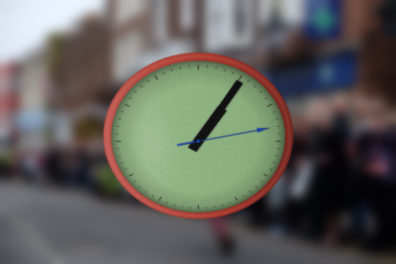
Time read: 1h05m13s
